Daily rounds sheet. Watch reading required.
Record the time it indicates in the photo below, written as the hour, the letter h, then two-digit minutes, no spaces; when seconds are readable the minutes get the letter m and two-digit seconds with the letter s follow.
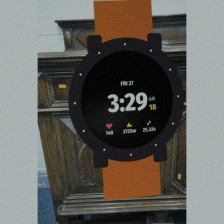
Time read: 3h29m18s
